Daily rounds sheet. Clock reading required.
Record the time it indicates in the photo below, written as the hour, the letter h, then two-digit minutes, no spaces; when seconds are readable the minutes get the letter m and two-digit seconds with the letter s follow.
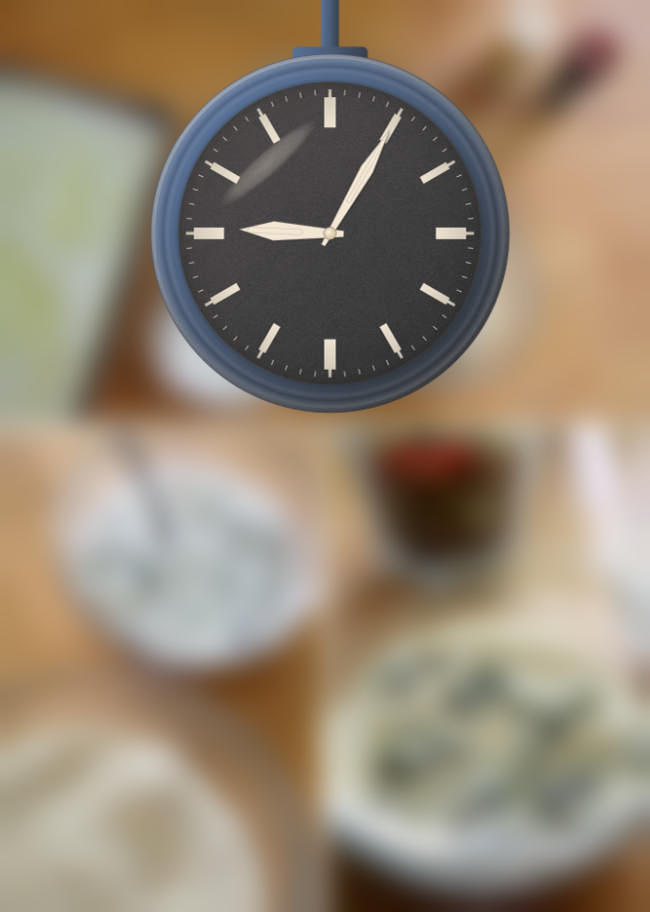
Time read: 9h05
